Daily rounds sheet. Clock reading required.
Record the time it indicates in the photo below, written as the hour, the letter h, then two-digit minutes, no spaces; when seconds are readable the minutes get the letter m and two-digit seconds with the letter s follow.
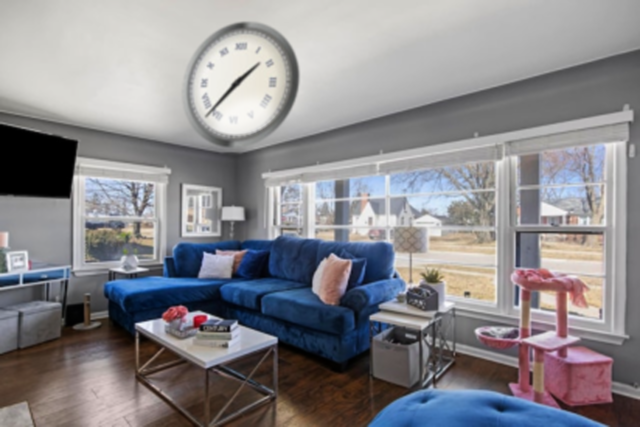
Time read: 1h37
